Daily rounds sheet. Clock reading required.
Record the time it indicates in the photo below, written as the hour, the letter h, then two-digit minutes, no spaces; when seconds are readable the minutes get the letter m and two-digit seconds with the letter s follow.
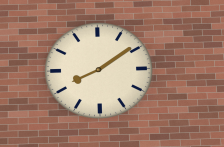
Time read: 8h09
